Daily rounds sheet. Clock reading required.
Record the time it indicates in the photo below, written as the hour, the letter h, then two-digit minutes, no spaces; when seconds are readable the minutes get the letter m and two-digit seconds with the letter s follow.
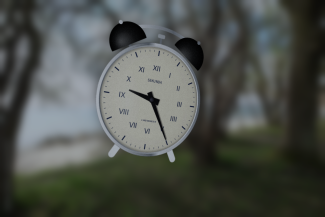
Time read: 9h25
